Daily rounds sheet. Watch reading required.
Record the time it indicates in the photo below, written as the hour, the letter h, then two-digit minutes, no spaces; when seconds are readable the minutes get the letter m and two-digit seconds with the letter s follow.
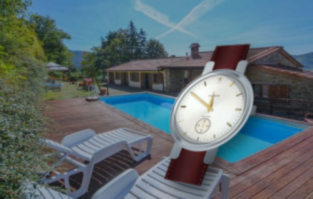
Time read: 11h50
